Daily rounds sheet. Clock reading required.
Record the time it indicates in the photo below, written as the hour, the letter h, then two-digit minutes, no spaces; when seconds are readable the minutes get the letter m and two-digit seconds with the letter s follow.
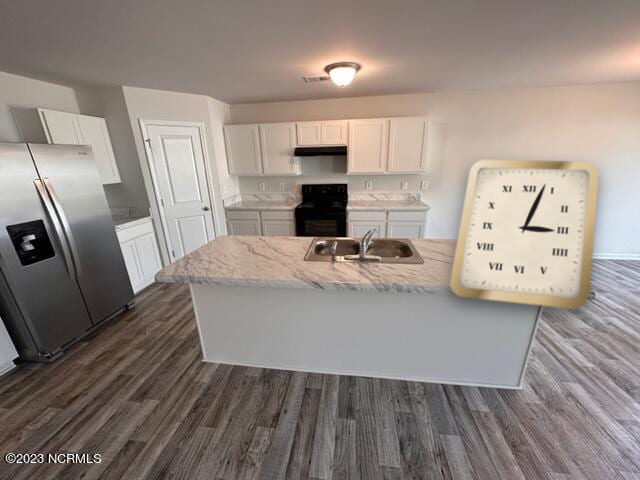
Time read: 3h03
